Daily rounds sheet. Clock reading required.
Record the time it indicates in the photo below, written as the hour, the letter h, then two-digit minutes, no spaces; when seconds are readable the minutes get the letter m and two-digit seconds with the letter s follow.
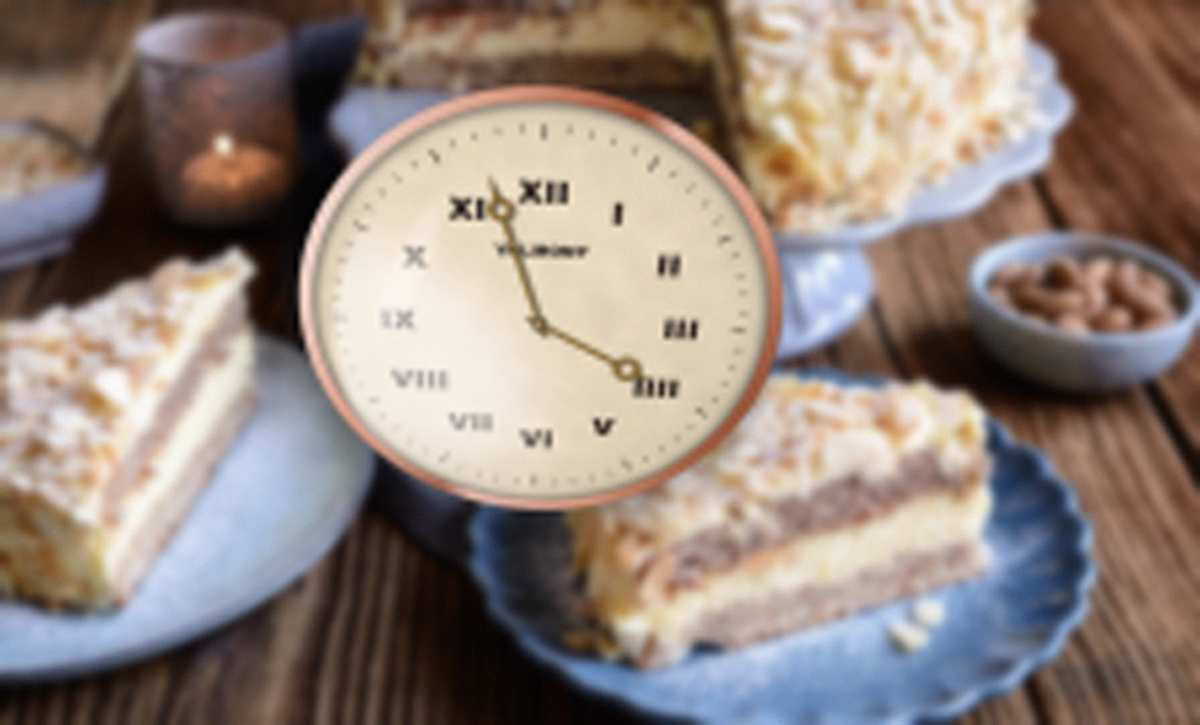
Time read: 3h57
